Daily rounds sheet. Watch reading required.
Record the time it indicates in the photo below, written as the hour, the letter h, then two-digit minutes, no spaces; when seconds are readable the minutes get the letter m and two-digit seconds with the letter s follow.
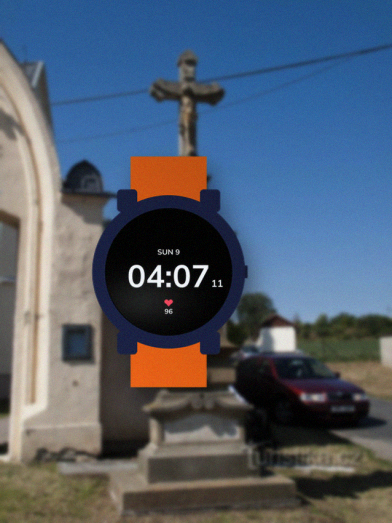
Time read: 4h07m11s
